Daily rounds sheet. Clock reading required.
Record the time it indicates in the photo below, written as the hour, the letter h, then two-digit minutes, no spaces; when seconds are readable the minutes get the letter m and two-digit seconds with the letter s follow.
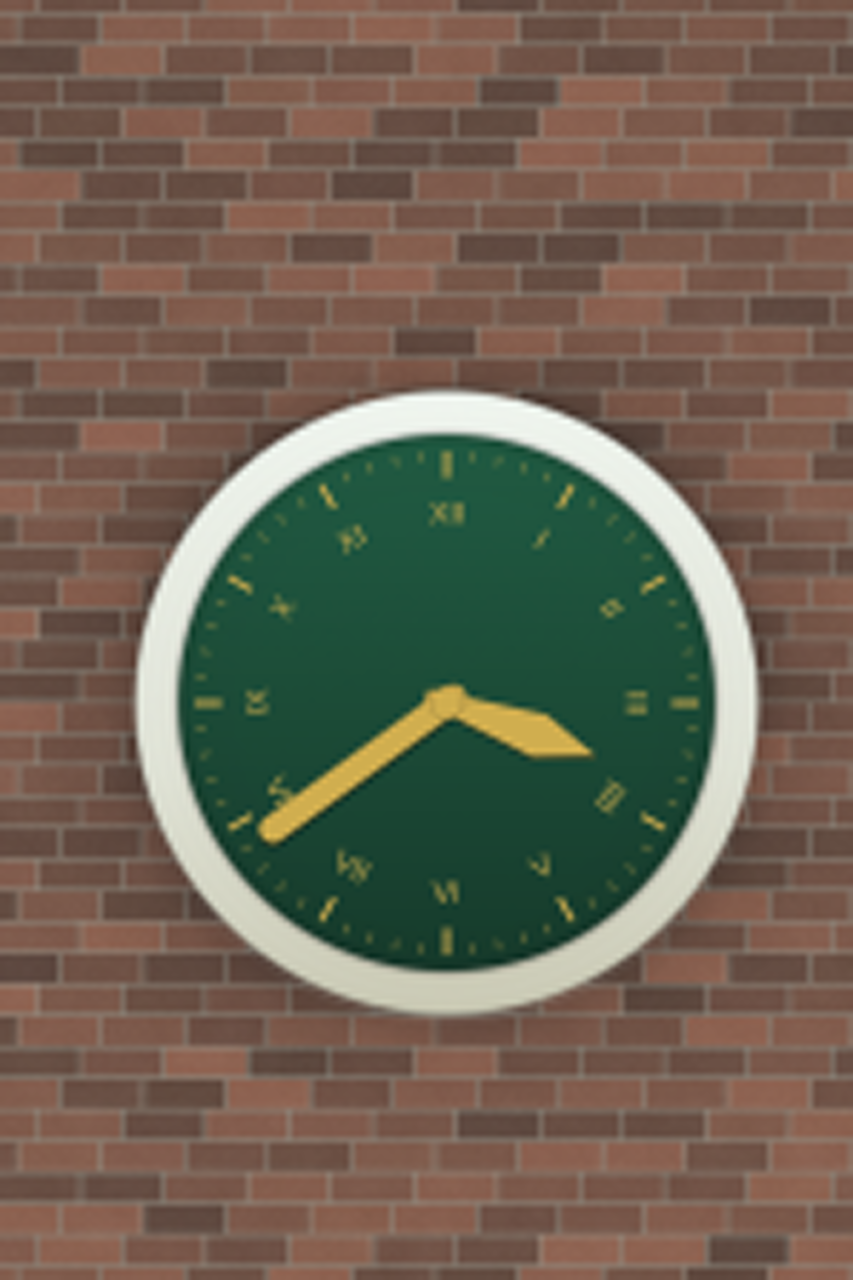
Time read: 3h39
